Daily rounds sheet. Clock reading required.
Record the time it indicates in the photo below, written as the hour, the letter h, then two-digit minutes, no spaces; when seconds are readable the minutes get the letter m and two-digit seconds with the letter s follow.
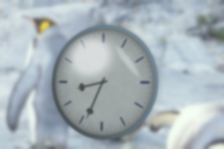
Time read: 8h34
